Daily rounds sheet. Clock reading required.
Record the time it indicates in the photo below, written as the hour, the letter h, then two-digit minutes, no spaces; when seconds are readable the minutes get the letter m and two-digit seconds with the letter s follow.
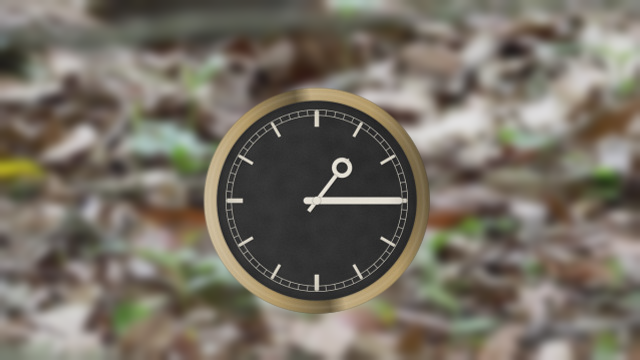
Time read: 1h15
